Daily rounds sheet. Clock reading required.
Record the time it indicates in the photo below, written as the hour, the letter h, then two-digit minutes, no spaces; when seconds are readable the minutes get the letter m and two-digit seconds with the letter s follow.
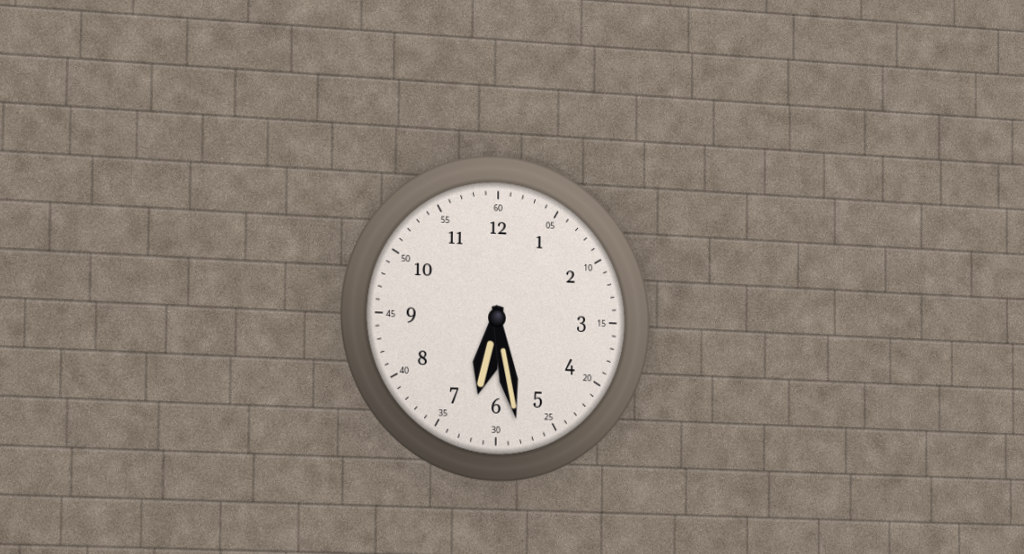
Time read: 6h28
